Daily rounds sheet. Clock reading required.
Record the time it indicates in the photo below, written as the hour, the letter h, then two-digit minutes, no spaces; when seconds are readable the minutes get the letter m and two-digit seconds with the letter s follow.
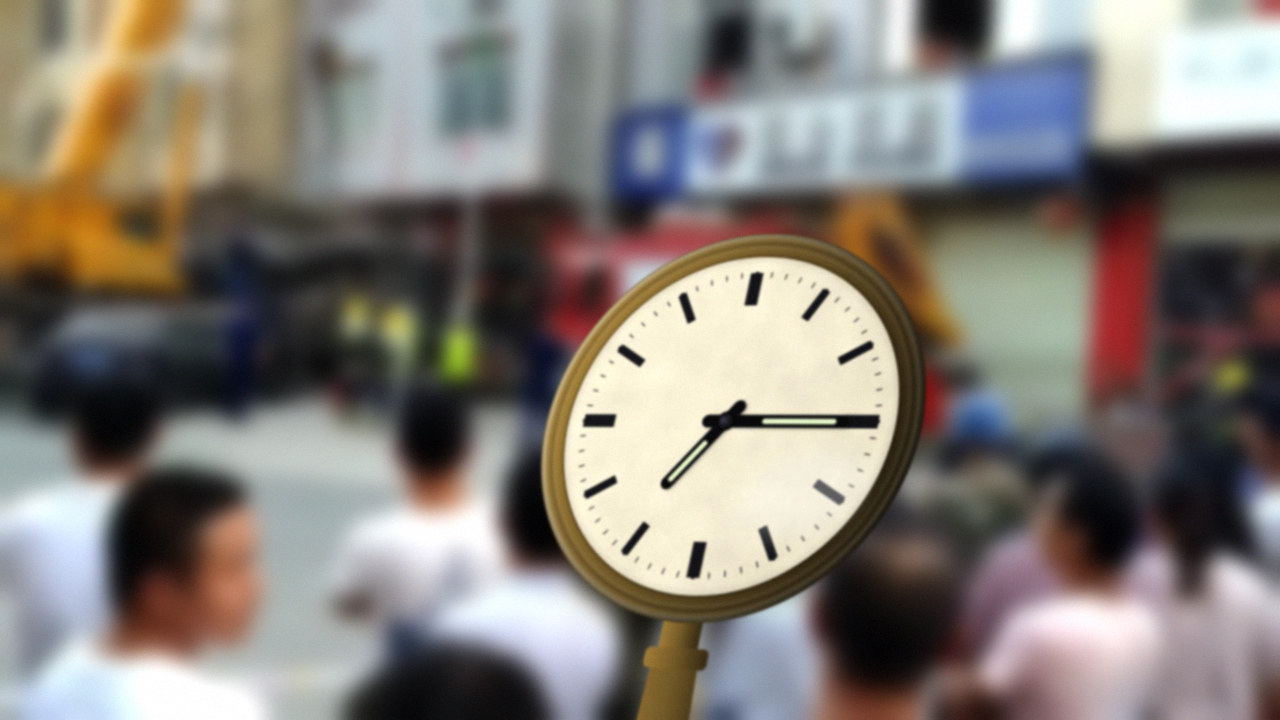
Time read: 7h15
